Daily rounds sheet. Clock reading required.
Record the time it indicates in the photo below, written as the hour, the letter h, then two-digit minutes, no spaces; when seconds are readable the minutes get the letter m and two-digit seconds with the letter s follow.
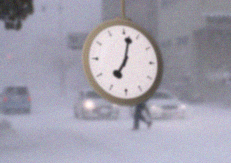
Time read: 7h02
